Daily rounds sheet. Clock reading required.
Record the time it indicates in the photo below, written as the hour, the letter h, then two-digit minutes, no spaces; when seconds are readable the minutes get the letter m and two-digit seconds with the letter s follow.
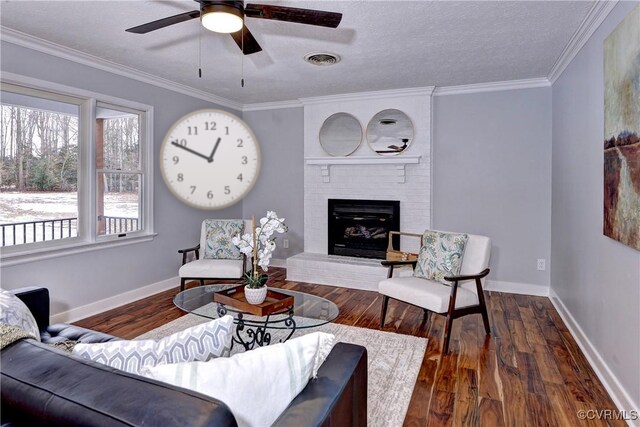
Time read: 12h49
